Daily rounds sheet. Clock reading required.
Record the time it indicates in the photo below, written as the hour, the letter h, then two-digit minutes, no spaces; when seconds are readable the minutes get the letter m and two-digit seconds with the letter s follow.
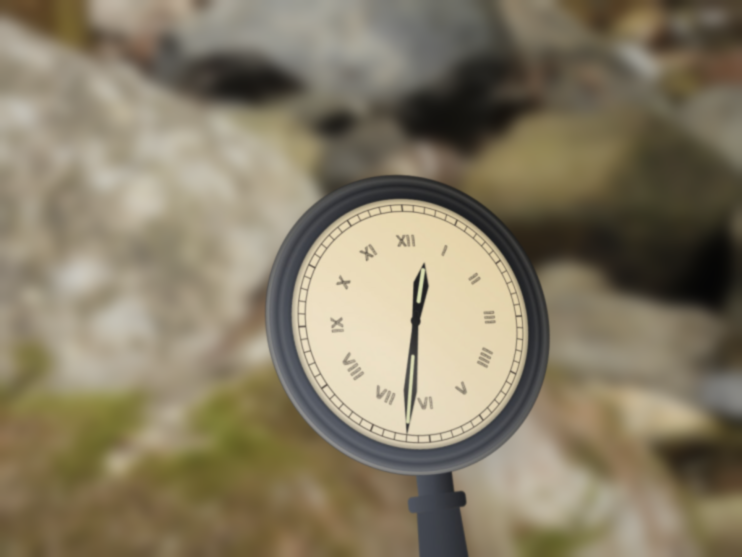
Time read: 12h32
